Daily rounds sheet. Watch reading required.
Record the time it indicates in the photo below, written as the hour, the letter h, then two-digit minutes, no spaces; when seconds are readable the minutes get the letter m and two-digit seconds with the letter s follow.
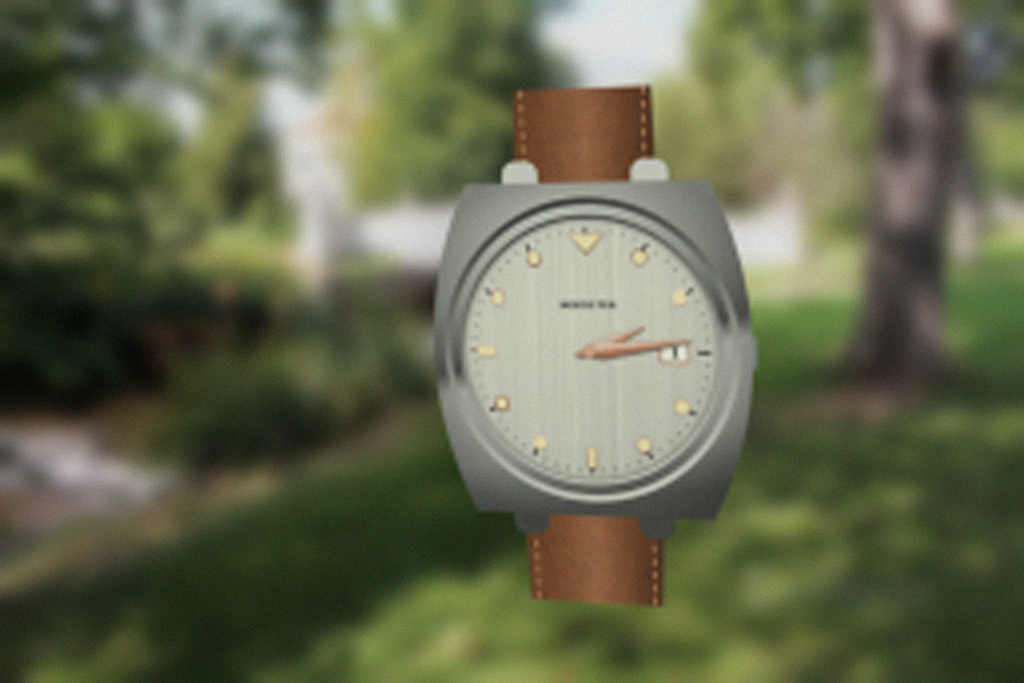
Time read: 2h14
